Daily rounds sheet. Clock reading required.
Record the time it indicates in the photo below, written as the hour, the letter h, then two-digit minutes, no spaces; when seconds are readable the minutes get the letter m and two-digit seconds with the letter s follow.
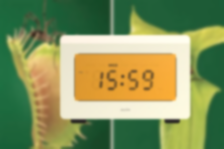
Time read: 15h59
